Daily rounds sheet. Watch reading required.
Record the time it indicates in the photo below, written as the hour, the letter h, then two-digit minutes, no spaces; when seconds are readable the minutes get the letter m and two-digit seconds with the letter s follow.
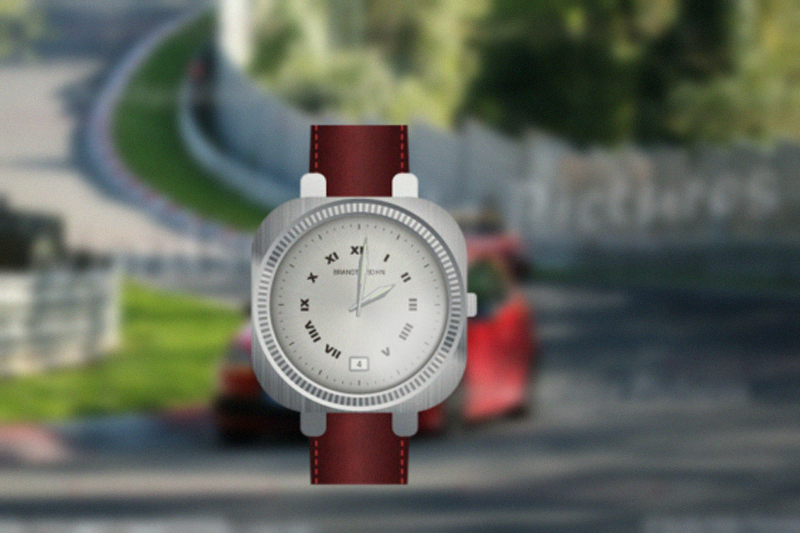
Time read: 2h01
